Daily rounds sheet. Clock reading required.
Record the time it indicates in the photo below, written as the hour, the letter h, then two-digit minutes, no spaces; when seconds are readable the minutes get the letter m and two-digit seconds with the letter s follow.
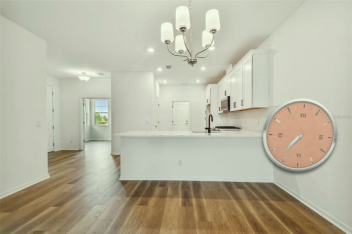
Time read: 7h37
